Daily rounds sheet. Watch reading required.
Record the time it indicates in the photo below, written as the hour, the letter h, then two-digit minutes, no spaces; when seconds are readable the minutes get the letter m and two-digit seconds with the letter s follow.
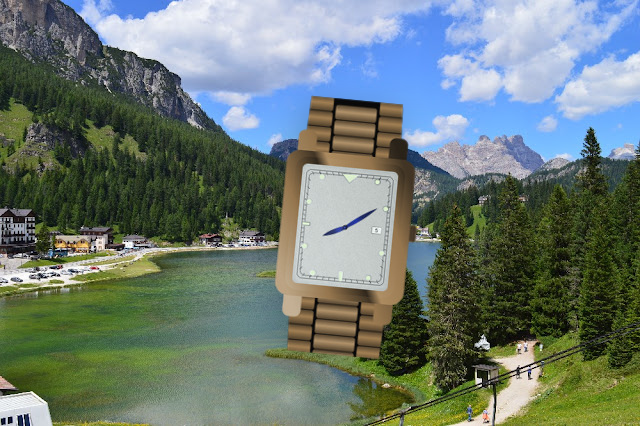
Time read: 8h09
